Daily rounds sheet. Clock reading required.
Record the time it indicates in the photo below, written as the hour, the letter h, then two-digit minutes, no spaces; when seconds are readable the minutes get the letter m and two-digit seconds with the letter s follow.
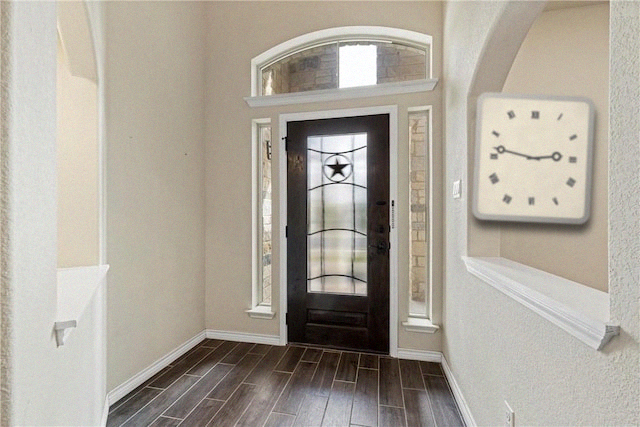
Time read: 2h47
